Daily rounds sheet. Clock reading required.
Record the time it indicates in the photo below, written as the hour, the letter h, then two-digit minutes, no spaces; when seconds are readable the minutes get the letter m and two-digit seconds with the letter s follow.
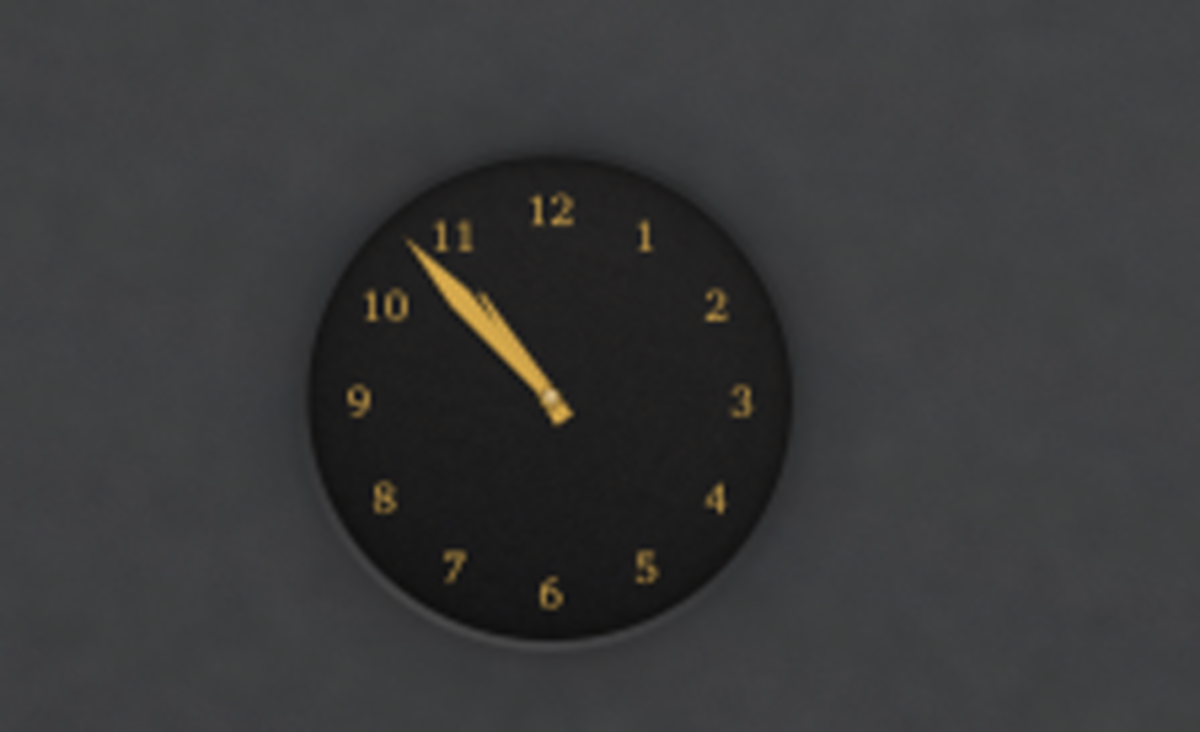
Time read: 10h53
